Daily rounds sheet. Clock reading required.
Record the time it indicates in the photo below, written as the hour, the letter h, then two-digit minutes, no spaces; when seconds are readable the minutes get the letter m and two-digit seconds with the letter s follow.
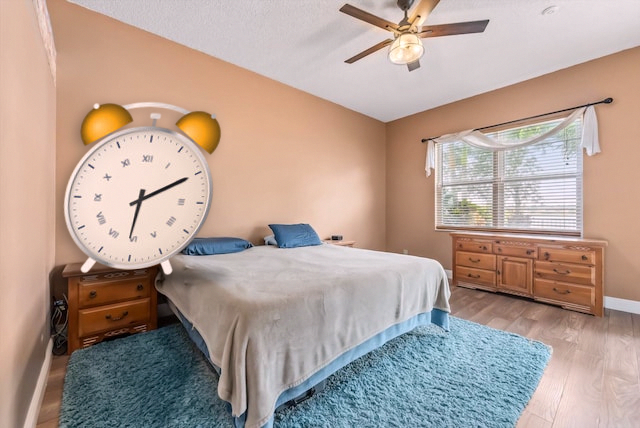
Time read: 6h10
